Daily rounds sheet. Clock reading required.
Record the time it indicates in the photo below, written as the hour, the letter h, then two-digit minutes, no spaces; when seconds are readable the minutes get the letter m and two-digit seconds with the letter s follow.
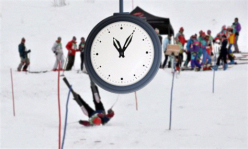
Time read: 11h05
